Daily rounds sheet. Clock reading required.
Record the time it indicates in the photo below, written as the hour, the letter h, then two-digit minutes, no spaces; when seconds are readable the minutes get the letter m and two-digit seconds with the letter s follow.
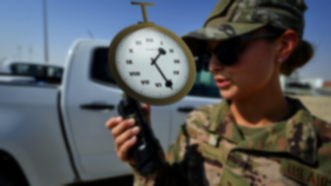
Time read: 1h26
